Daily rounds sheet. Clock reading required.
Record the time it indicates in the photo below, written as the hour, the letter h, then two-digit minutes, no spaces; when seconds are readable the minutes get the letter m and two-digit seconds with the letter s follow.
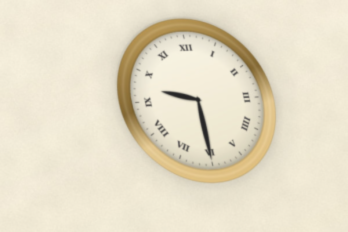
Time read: 9h30
